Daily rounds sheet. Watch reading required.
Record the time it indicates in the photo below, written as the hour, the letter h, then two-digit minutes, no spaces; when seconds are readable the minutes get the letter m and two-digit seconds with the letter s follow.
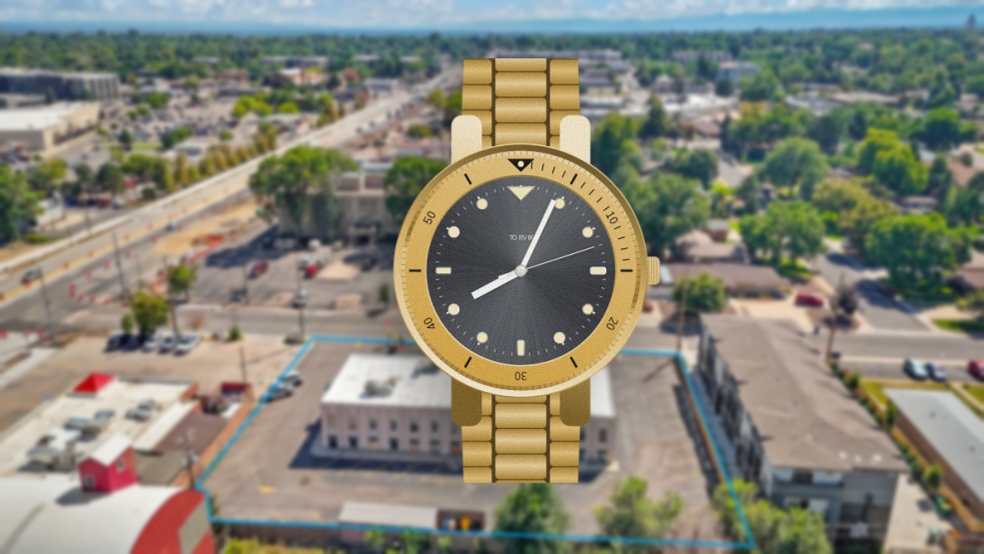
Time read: 8h04m12s
